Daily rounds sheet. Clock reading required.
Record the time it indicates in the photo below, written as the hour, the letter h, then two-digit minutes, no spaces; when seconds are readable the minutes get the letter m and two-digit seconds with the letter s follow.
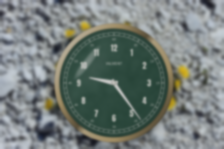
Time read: 9h24
